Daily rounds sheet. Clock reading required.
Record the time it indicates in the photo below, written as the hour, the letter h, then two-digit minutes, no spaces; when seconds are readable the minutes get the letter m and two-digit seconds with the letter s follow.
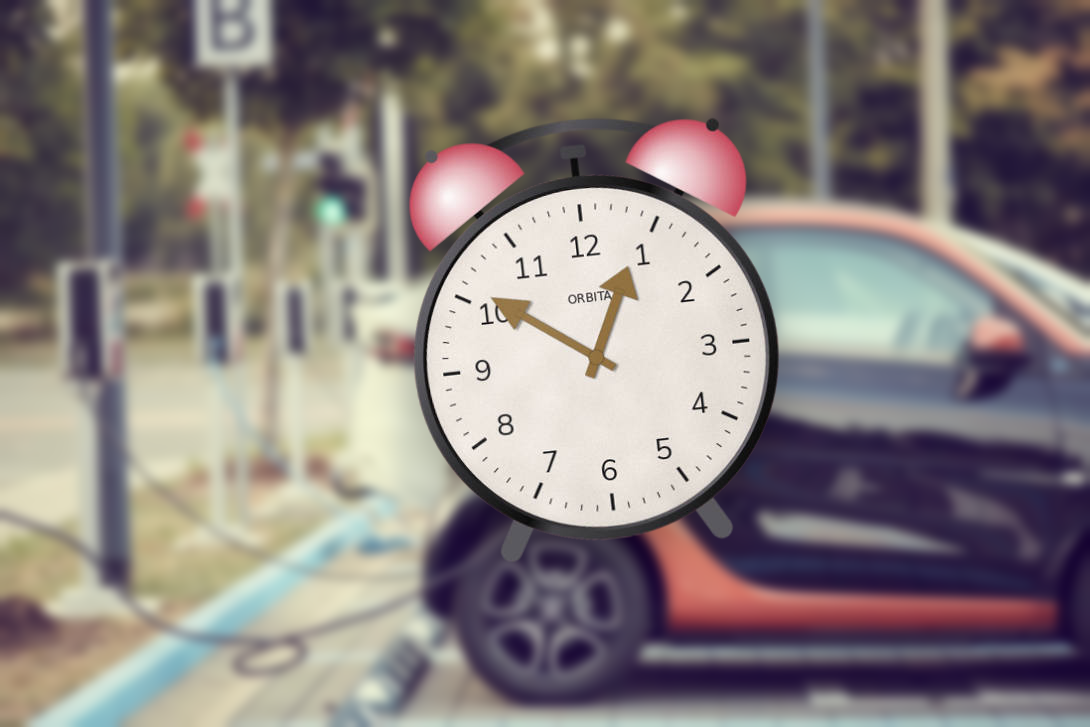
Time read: 12h51
